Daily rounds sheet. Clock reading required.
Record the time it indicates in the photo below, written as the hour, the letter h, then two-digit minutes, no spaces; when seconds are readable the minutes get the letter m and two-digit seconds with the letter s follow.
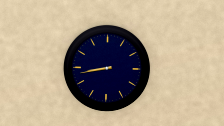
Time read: 8h43
